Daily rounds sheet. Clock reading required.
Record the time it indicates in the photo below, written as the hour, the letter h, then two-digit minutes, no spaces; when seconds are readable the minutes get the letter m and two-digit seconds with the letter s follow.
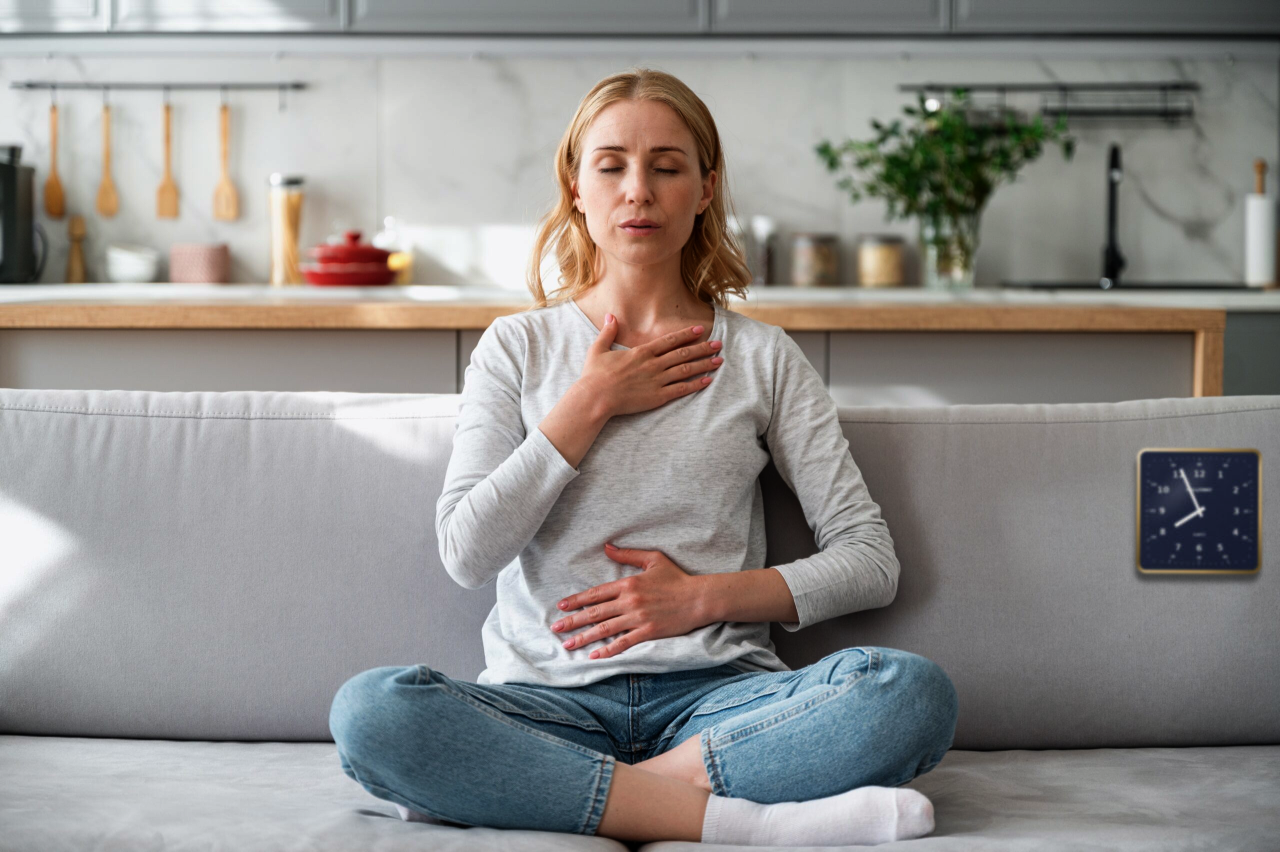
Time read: 7h56
